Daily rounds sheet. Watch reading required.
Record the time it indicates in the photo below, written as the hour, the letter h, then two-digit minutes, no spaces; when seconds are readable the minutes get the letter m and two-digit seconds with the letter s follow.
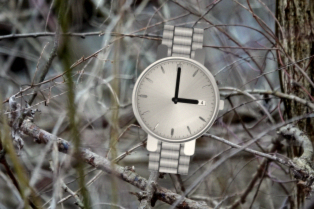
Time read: 3h00
